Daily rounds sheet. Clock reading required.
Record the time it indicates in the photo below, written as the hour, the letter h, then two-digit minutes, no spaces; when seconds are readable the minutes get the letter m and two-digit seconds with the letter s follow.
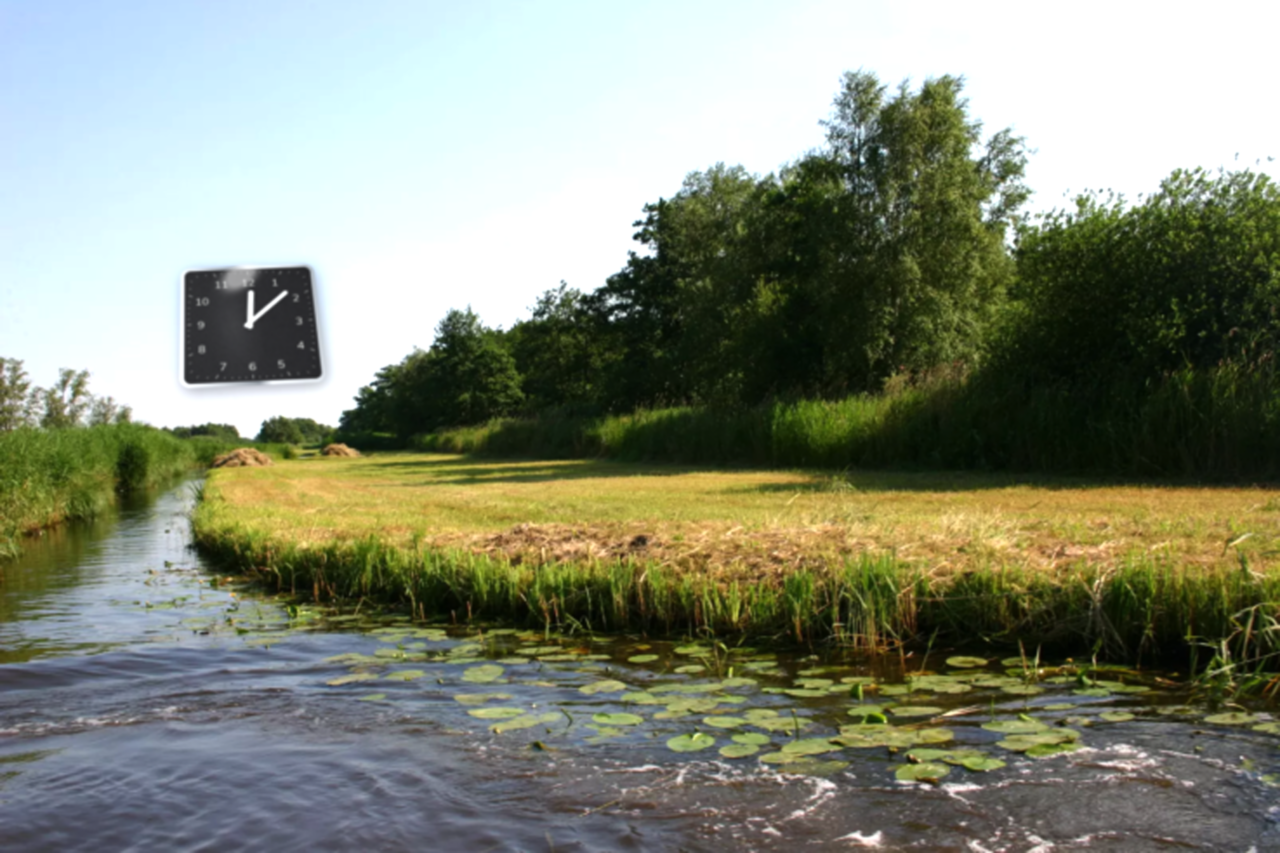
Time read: 12h08
